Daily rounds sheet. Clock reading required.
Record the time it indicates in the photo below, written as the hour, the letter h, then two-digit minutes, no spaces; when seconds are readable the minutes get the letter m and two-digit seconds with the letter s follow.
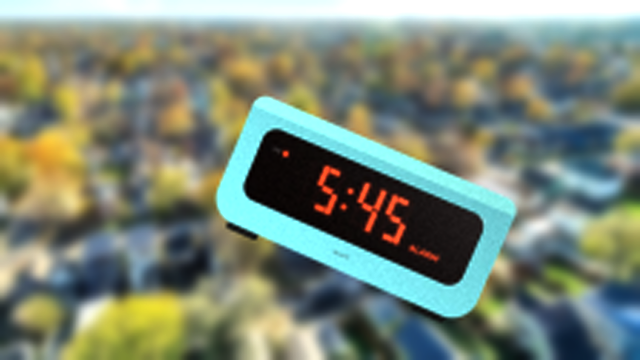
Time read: 5h45
